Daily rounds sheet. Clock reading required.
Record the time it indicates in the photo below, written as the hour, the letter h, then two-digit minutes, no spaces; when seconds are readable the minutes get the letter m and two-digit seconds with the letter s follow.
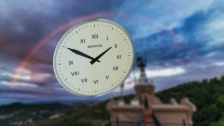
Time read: 1h50
